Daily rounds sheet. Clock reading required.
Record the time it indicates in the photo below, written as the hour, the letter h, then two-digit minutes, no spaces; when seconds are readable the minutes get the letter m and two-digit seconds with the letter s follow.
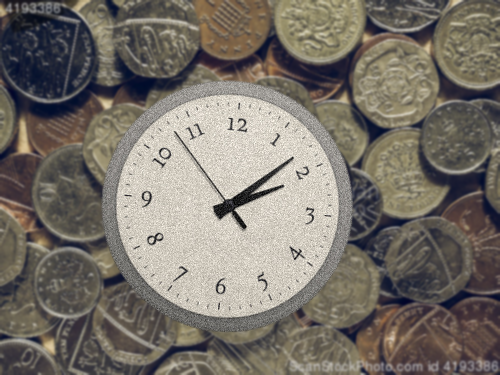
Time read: 2h07m53s
